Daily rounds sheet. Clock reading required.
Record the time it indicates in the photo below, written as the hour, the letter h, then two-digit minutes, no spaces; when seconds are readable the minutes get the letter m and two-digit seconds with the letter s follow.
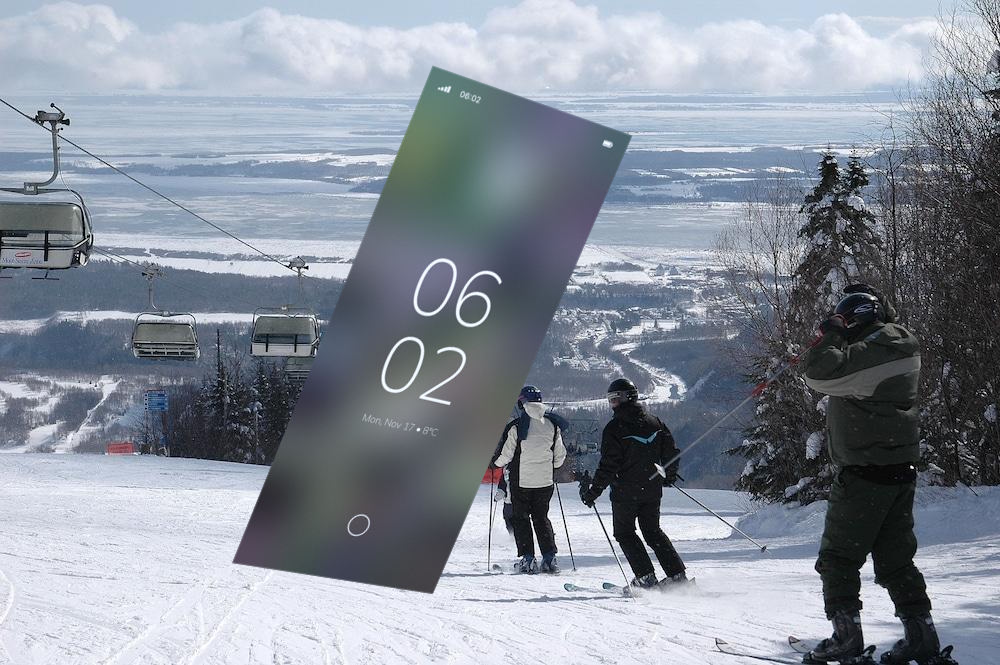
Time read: 6h02
